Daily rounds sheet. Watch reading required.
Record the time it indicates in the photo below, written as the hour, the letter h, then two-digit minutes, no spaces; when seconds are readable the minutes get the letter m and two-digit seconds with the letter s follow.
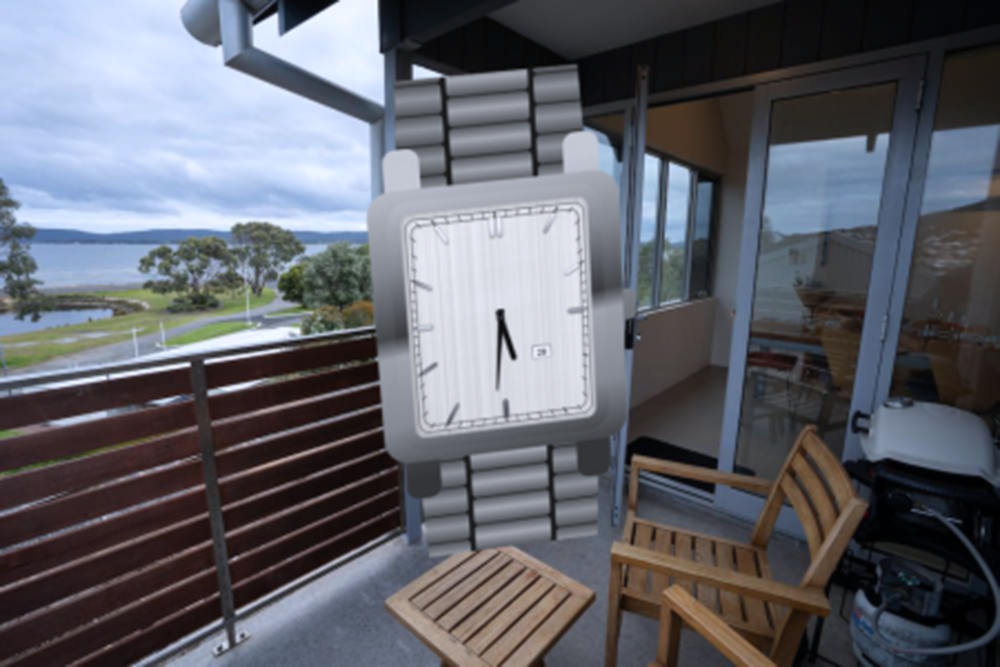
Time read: 5h31
